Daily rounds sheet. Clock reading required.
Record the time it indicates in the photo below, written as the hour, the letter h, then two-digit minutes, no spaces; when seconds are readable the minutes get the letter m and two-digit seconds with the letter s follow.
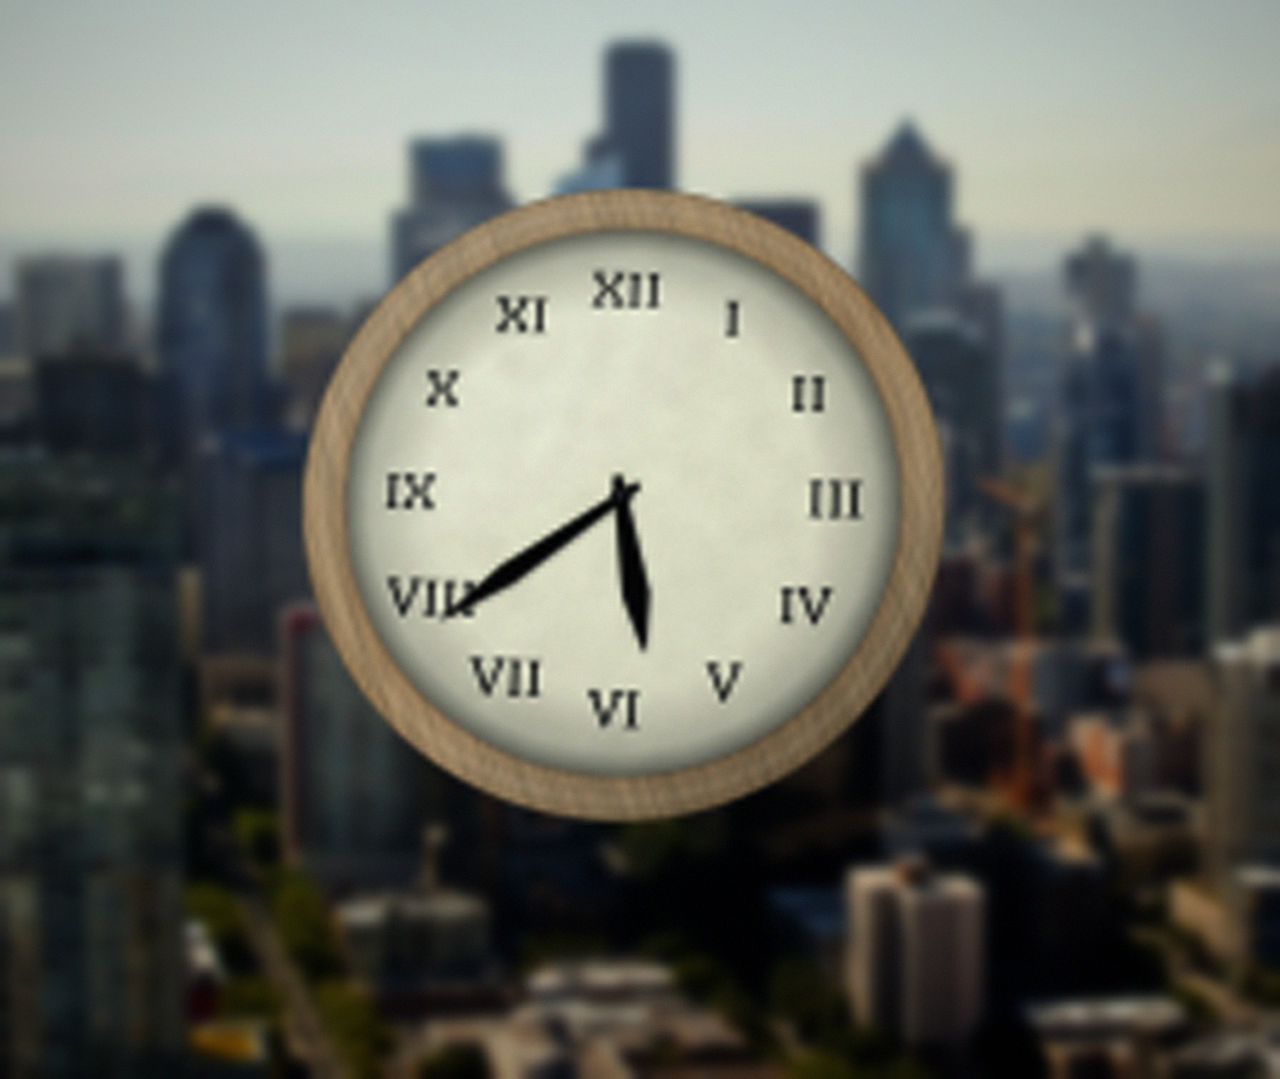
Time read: 5h39
